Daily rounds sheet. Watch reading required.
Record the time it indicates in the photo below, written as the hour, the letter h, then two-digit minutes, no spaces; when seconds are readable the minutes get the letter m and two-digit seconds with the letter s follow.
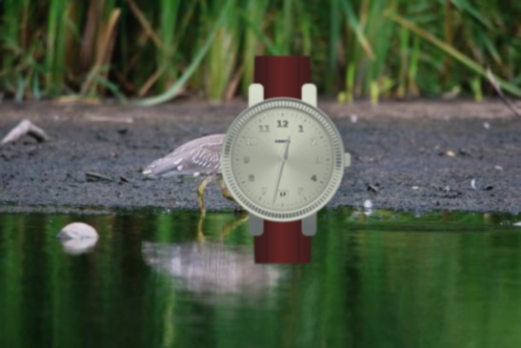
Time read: 12h32
